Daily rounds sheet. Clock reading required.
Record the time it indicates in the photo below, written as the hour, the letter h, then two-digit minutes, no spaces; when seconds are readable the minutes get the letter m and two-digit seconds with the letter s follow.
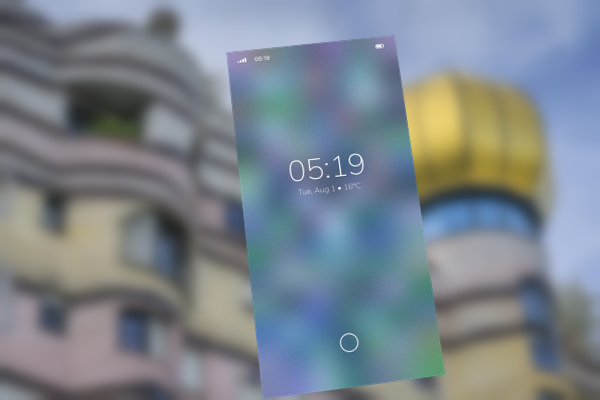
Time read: 5h19
